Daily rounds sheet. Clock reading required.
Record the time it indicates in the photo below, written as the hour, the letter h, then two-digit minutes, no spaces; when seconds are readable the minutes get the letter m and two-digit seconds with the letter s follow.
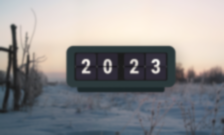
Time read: 20h23
